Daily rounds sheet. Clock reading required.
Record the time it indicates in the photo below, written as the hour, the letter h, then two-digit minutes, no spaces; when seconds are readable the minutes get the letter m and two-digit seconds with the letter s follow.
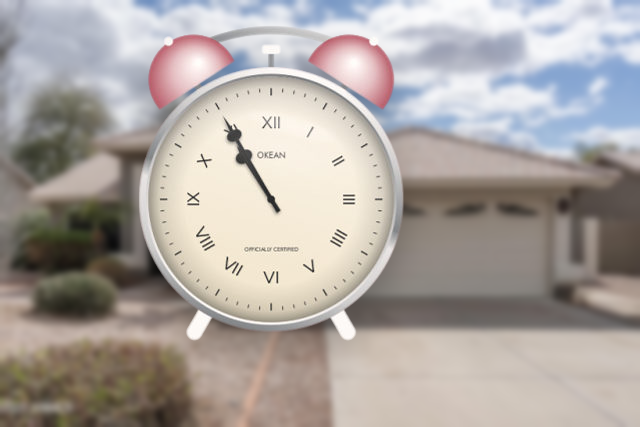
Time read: 10h55
